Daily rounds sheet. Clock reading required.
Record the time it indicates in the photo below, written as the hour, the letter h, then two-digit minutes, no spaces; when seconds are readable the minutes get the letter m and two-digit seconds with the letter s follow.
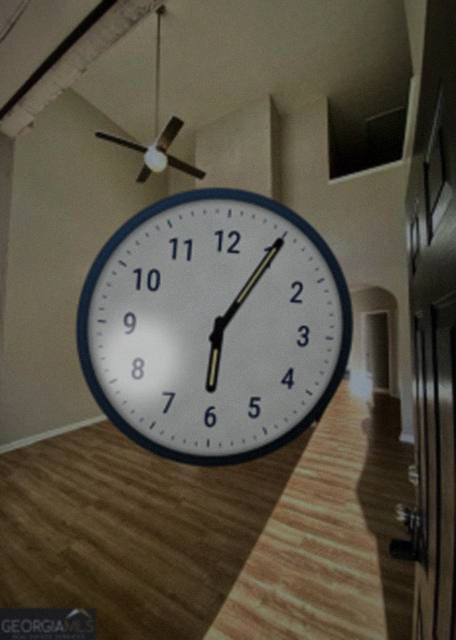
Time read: 6h05
